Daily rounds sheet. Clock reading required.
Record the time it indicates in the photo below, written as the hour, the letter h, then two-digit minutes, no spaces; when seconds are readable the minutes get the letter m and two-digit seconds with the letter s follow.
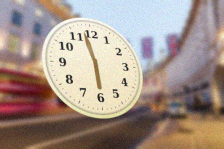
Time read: 5h58
